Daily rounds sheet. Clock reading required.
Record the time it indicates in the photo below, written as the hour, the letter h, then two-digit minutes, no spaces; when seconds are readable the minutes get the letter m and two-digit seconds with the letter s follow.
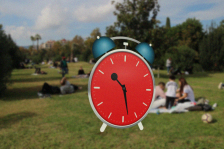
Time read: 10h28
